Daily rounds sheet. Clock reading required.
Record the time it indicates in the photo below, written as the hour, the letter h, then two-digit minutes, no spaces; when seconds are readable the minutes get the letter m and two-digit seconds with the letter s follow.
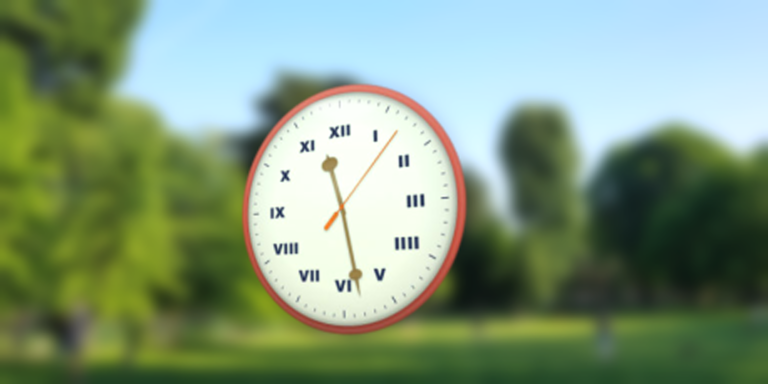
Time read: 11h28m07s
